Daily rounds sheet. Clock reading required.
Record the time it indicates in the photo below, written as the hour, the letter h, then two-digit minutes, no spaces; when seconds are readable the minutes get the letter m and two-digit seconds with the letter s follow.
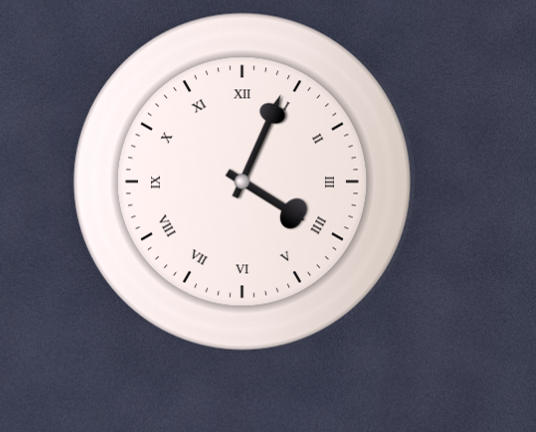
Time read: 4h04
